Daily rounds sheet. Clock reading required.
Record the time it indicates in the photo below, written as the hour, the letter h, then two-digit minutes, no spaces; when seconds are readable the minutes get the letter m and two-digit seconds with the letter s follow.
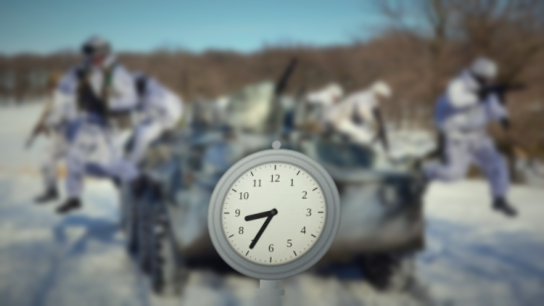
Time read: 8h35
